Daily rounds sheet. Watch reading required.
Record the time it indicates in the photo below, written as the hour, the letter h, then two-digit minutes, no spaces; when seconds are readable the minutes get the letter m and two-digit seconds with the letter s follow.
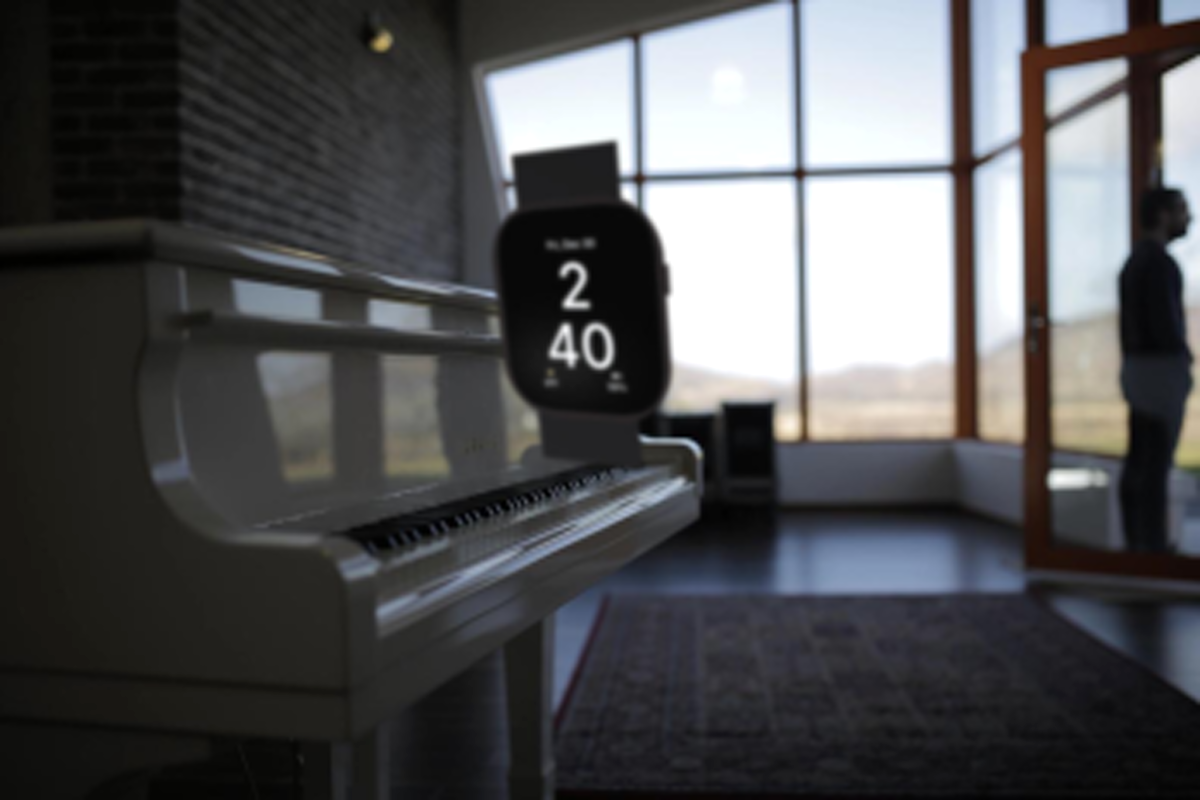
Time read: 2h40
